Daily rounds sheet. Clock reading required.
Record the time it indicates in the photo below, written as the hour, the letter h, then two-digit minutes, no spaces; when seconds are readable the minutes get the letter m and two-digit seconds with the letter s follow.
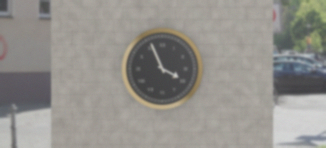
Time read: 3h56
